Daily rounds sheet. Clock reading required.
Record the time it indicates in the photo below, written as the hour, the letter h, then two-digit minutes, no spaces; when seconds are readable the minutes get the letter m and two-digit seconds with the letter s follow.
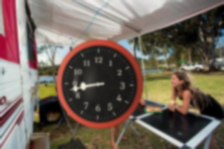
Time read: 8h43
